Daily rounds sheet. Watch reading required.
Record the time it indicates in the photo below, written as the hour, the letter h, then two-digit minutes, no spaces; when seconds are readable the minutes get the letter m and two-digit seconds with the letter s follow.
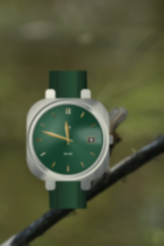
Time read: 11h48
